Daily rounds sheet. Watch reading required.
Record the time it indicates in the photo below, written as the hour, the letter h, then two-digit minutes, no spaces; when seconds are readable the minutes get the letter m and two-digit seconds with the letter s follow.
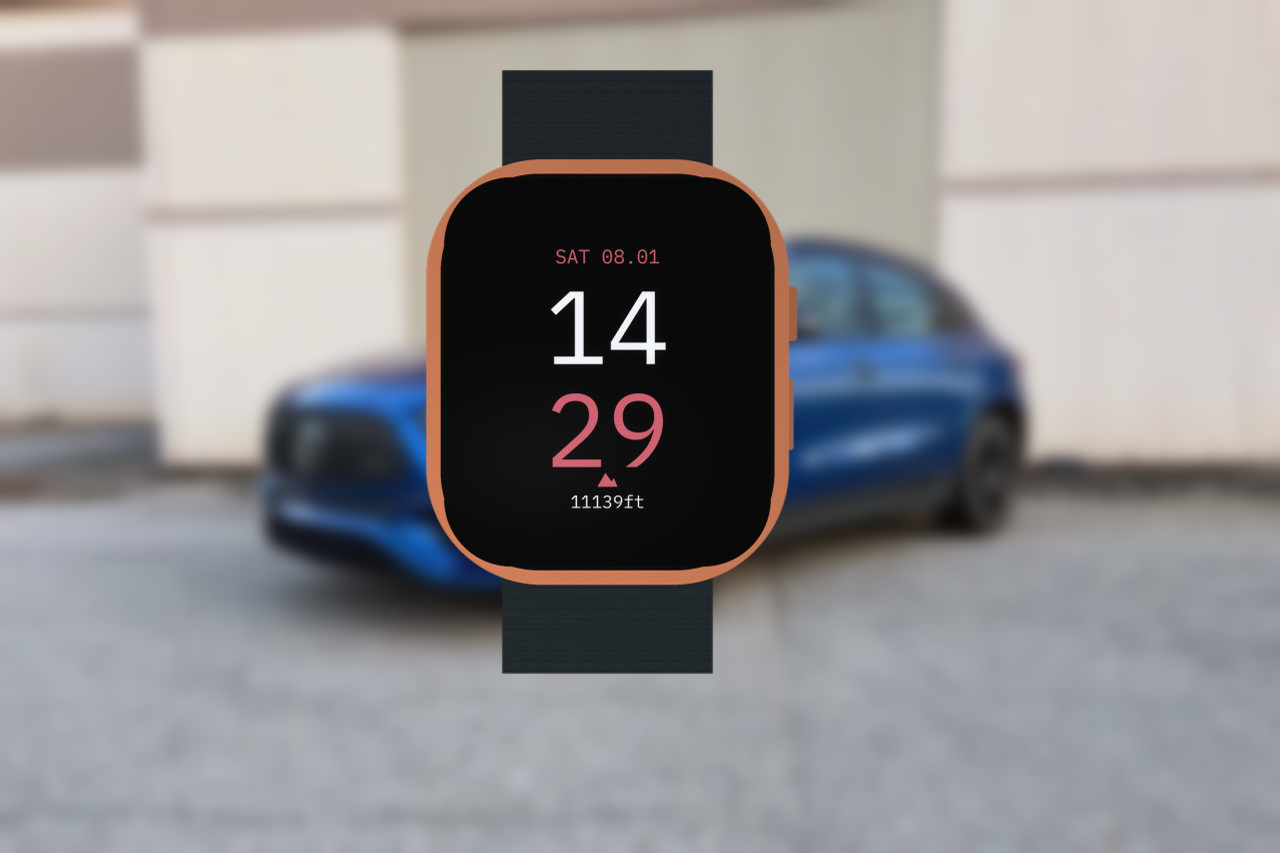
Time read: 14h29
